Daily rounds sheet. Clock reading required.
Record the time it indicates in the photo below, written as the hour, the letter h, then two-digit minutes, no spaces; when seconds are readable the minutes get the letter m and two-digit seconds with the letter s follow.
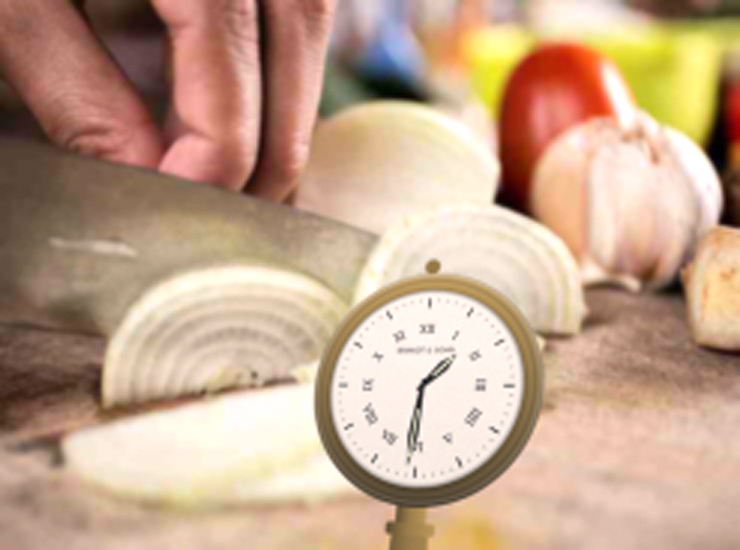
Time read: 1h31
